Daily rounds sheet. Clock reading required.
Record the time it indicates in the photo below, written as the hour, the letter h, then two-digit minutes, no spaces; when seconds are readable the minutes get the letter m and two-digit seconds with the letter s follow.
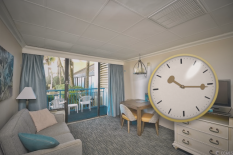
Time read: 10h16
